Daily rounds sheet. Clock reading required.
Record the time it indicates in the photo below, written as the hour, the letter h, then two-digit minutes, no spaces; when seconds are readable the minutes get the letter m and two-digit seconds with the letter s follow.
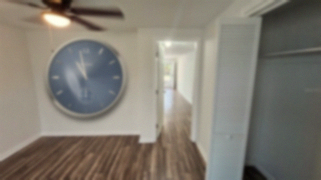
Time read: 10h58
